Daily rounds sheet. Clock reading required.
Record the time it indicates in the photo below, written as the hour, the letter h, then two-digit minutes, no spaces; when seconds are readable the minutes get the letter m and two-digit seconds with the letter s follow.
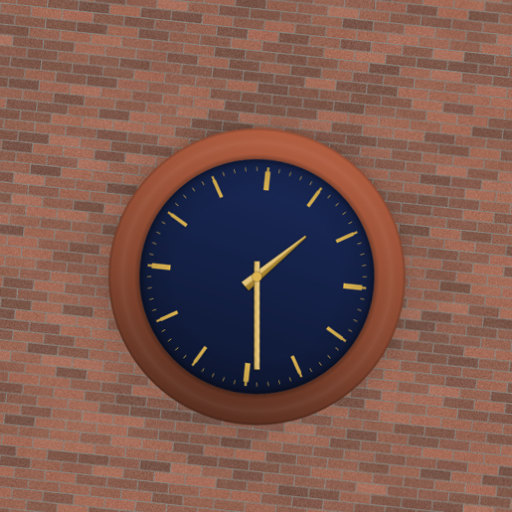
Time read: 1h29
